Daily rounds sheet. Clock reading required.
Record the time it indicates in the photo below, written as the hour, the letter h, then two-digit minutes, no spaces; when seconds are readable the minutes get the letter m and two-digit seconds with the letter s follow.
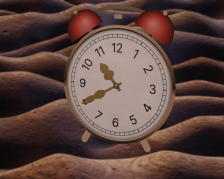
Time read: 10h40
